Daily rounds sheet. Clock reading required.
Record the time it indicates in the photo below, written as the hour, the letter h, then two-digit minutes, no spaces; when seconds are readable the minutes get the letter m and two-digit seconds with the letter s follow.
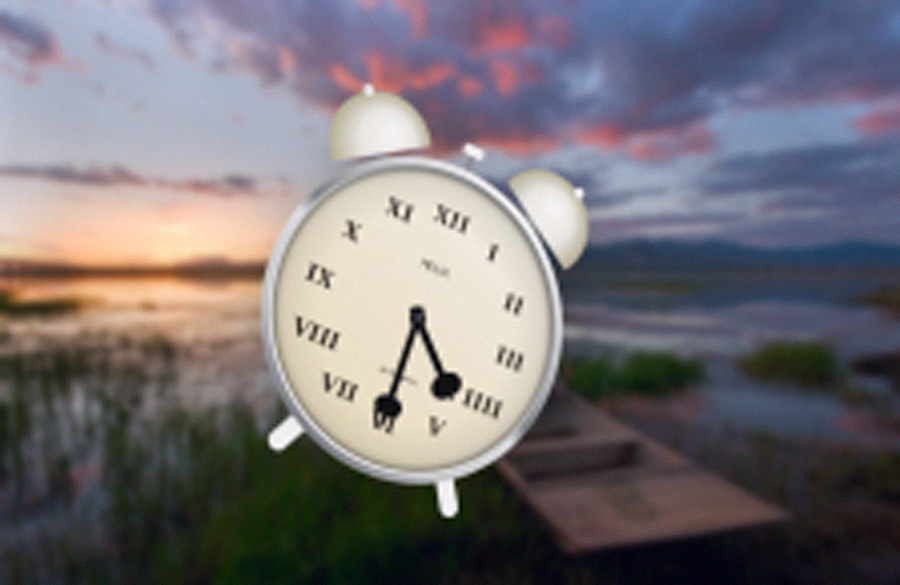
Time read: 4h30
